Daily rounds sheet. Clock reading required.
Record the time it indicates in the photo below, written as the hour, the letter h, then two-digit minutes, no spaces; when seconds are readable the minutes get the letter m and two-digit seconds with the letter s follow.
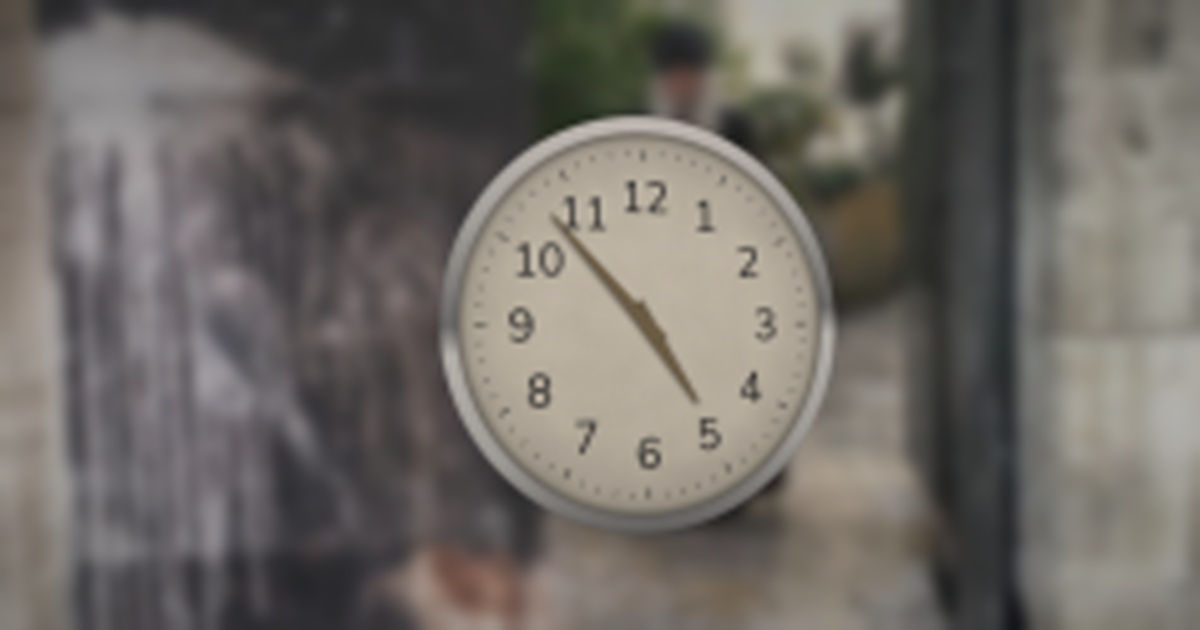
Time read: 4h53
